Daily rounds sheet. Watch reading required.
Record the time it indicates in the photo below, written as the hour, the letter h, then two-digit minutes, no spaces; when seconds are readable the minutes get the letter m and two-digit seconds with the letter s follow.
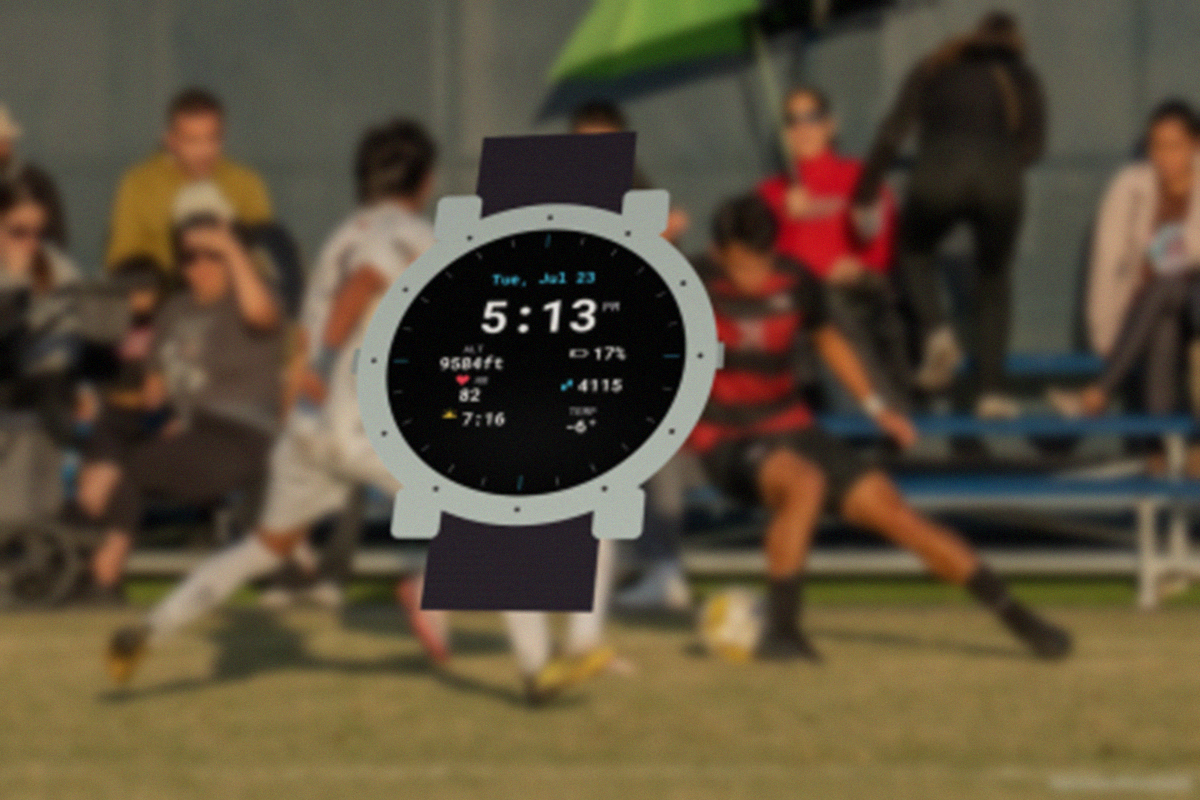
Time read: 5h13
